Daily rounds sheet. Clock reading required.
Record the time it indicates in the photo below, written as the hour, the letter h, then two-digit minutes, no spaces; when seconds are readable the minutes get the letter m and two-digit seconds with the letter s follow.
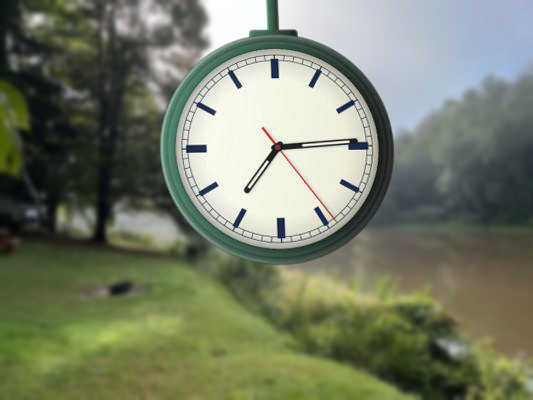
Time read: 7h14m24s
